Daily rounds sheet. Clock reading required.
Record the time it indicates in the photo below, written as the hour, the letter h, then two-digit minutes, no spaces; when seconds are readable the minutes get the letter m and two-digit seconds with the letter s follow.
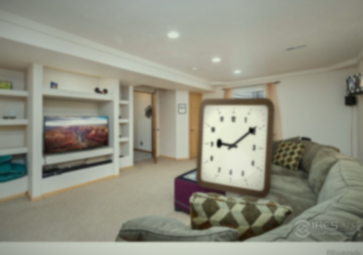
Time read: 9h09
